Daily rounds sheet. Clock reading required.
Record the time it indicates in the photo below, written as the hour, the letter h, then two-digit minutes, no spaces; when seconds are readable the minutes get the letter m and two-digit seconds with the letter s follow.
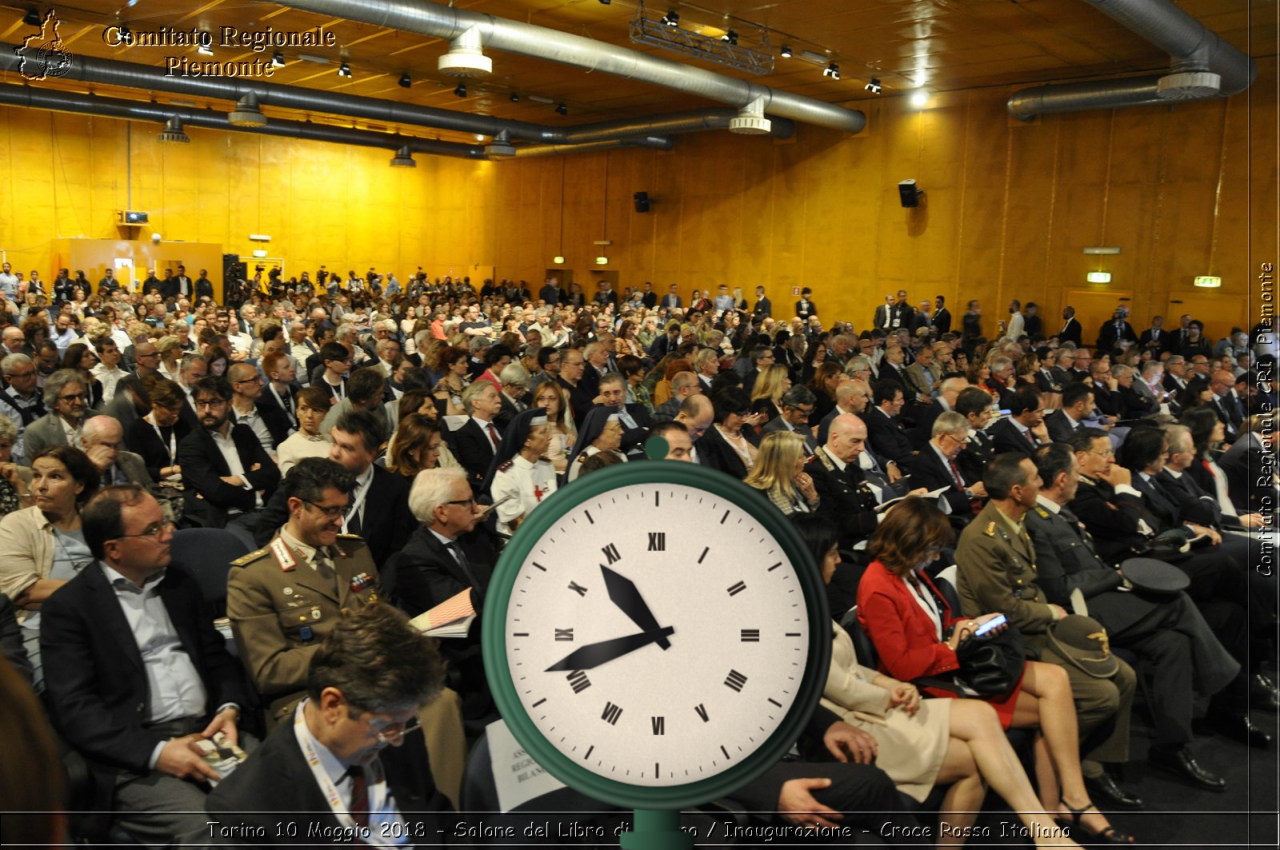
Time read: 10h42
